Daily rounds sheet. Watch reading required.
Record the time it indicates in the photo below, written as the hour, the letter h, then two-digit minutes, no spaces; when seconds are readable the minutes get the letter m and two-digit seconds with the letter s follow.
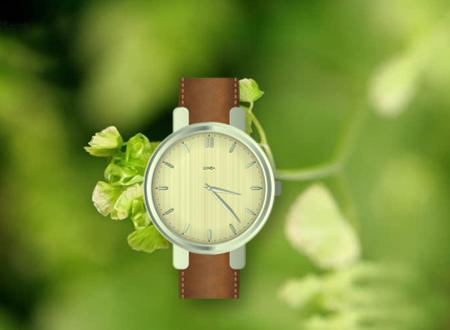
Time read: 3h23
